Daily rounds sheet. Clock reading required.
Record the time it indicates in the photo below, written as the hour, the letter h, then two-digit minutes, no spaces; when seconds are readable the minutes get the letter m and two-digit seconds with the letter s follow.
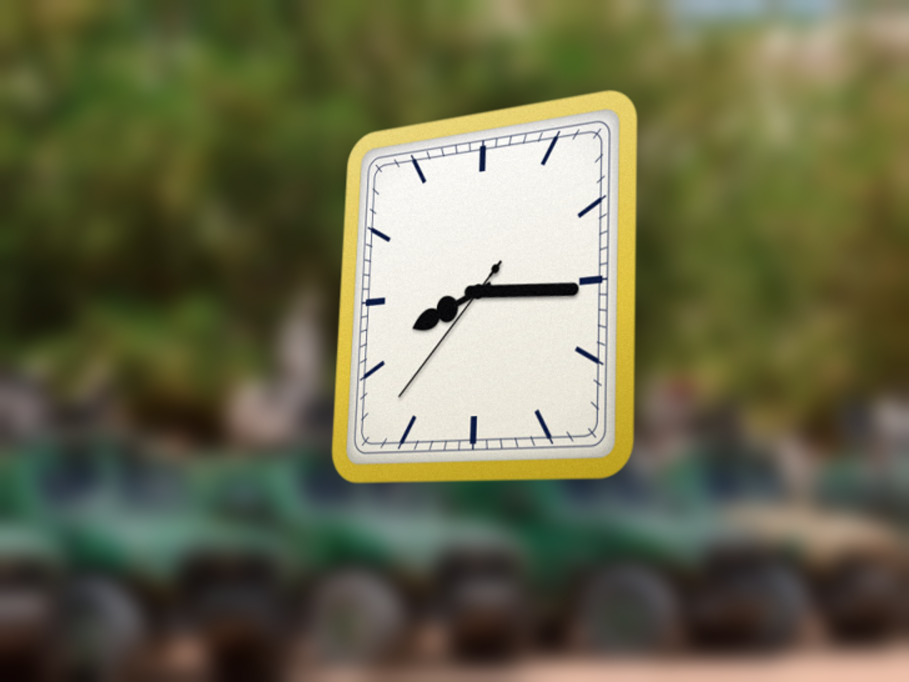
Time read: 8h15m37s
